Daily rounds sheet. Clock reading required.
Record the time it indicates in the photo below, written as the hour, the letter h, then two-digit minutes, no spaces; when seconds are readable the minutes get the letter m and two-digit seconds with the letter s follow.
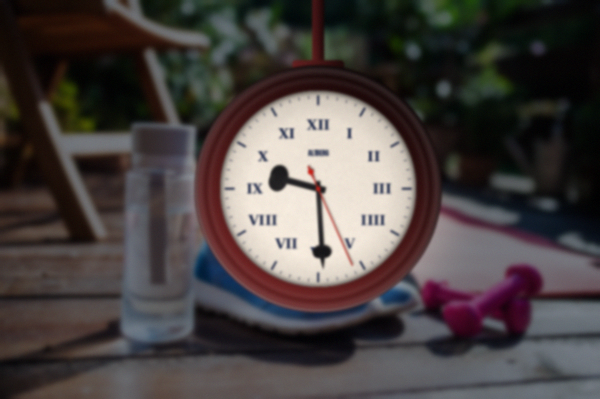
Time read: 9h29m26s
